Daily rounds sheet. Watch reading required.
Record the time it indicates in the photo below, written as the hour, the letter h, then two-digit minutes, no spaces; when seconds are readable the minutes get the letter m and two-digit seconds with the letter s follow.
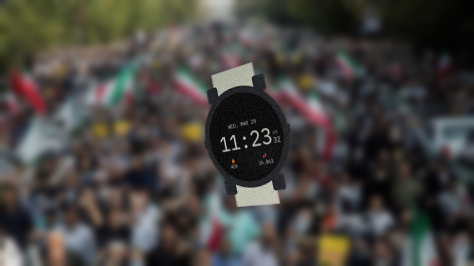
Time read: 11h23
